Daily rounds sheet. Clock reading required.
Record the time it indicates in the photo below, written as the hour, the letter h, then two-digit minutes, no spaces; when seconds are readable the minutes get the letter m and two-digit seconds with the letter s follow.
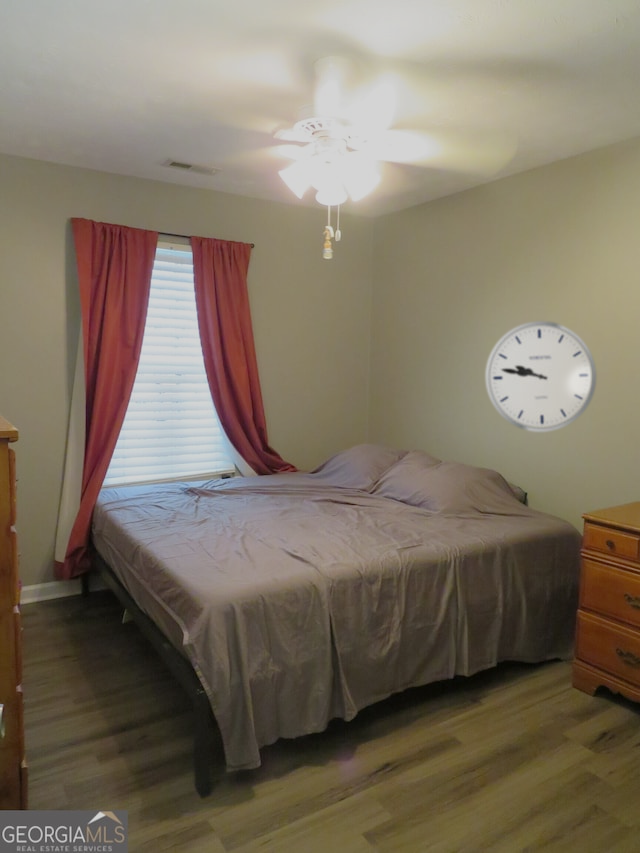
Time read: 9h47
